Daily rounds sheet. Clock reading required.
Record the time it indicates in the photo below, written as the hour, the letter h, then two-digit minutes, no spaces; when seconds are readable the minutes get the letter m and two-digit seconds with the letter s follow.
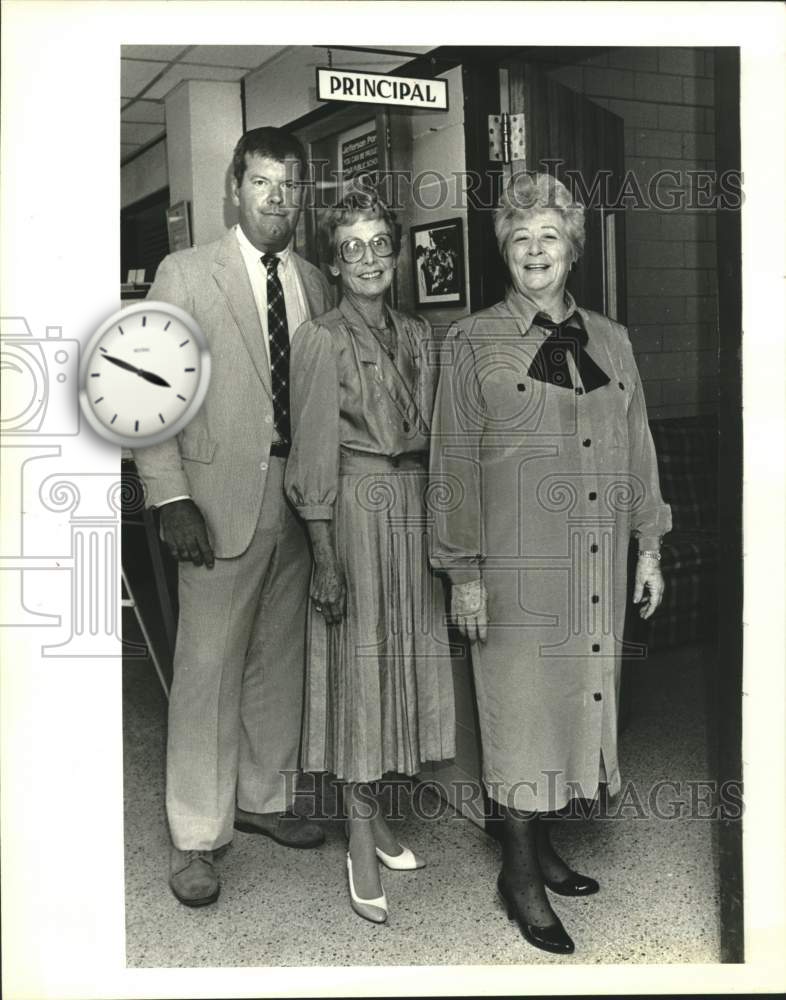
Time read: 3h49
